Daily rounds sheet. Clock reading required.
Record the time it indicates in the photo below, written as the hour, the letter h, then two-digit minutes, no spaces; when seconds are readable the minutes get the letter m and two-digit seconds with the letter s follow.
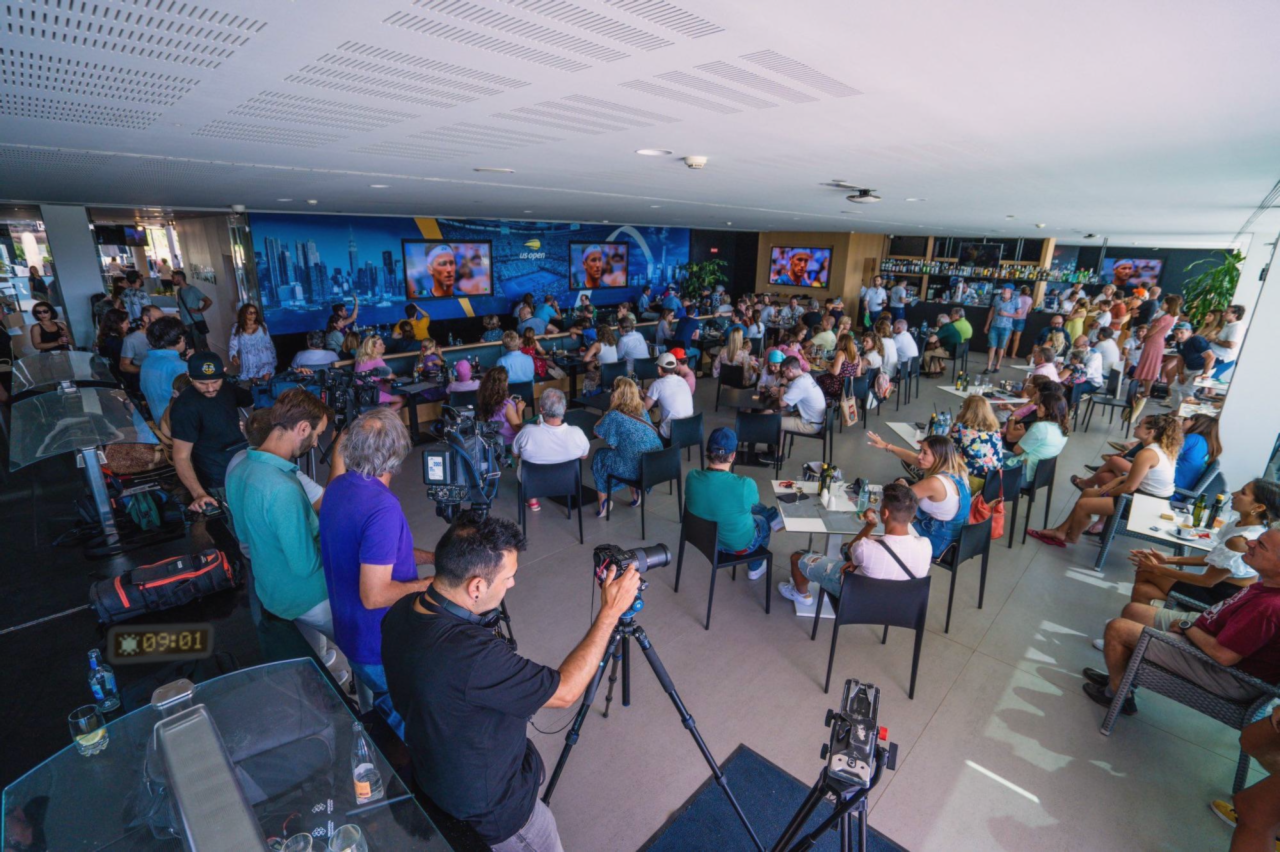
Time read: 9h01
